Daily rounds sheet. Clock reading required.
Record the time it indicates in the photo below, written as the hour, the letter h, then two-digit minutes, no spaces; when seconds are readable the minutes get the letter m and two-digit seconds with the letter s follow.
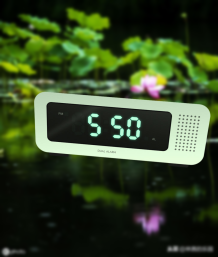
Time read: 5h50
